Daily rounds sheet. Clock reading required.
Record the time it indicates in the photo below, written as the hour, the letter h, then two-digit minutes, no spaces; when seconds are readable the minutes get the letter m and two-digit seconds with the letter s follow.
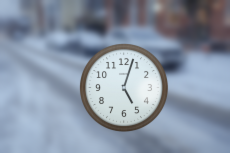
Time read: 5h03
